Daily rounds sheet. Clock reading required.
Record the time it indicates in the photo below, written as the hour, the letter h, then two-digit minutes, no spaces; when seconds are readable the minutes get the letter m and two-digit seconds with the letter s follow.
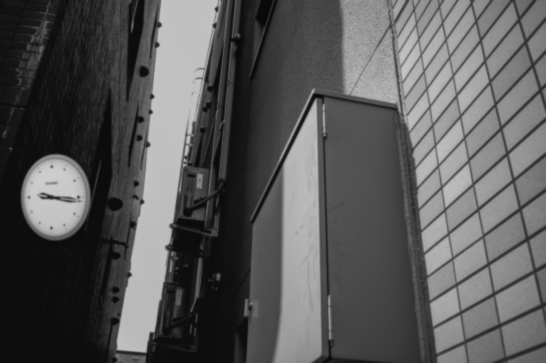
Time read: 9h16
